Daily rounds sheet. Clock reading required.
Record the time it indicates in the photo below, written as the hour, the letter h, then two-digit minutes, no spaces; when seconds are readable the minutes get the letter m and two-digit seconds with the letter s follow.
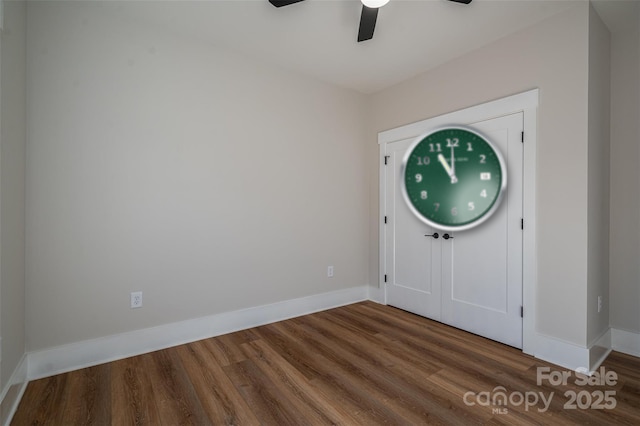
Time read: 11h00
